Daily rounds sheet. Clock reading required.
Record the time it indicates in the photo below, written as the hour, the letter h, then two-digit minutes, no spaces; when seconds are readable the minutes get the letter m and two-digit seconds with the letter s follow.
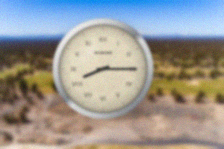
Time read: 8h15
